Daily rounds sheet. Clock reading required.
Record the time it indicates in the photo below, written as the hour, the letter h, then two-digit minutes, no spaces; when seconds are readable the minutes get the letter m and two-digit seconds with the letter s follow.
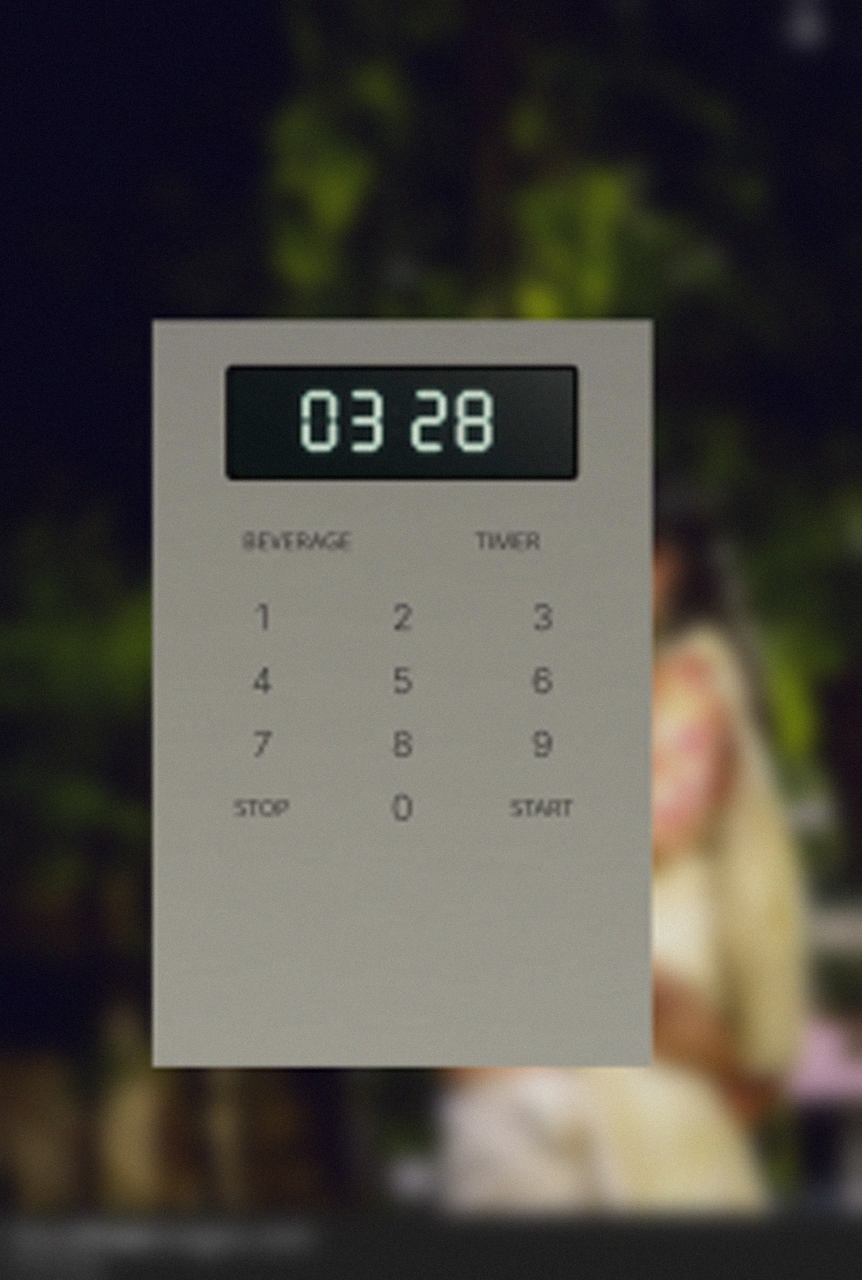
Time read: 3h28
